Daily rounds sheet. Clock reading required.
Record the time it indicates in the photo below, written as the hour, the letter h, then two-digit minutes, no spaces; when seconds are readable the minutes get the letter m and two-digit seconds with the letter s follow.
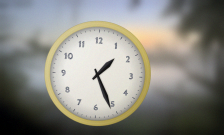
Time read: 1h26
